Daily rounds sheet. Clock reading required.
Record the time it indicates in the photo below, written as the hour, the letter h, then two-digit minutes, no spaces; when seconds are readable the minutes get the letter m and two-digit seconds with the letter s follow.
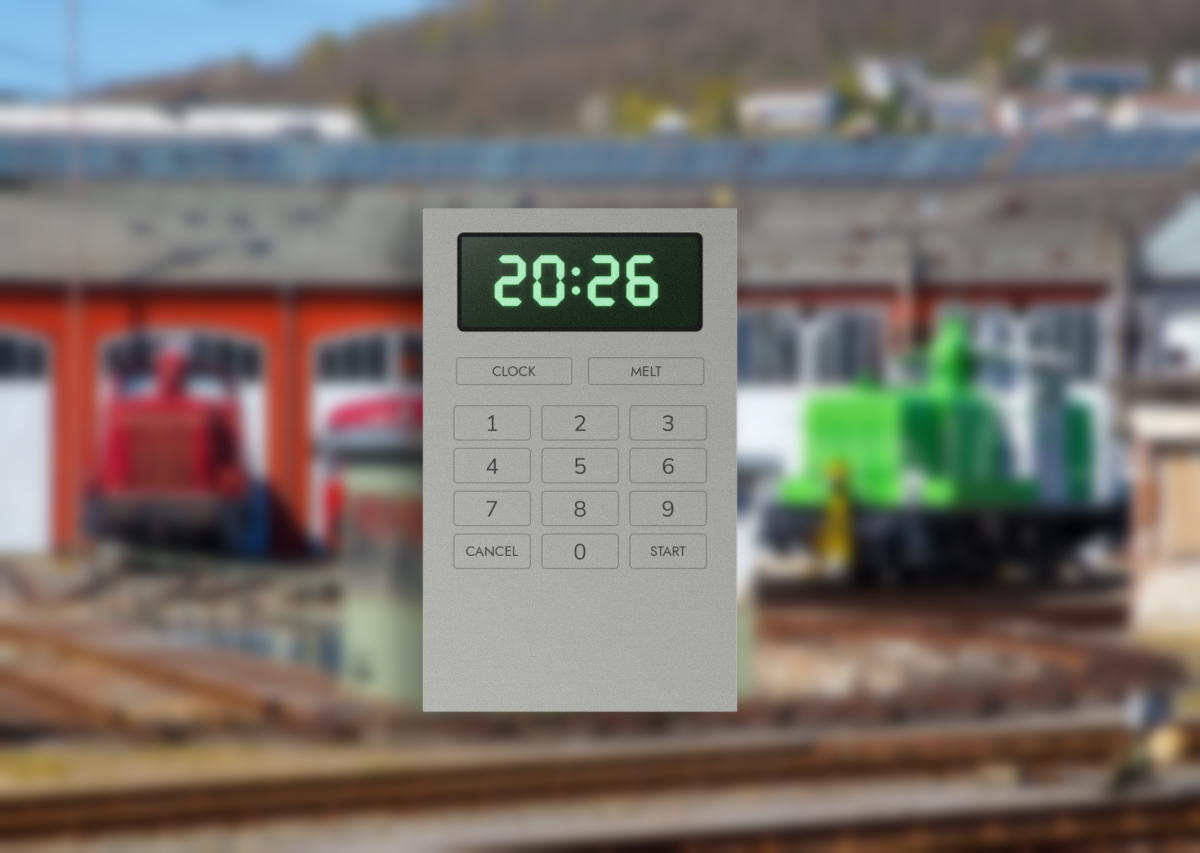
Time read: 20h26
